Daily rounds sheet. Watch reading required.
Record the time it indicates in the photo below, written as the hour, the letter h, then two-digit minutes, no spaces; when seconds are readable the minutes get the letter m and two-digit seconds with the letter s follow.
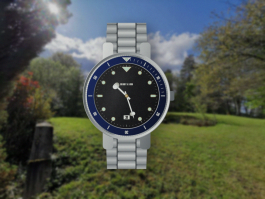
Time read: 10h27
